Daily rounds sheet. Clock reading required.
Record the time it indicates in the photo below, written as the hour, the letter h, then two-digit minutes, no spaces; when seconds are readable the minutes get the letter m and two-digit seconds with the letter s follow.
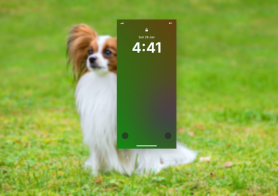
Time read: 4h41
